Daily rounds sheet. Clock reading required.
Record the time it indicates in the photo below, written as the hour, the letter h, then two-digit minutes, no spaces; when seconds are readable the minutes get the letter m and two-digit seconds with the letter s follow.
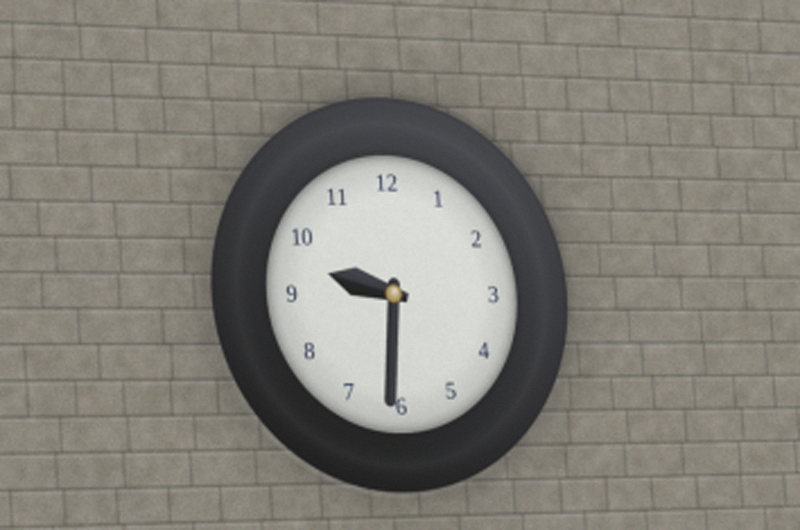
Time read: 9h31
